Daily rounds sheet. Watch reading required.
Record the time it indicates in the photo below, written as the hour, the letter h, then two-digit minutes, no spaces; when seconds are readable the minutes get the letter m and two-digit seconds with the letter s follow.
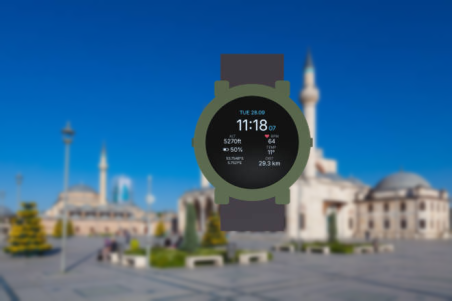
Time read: 11h18
